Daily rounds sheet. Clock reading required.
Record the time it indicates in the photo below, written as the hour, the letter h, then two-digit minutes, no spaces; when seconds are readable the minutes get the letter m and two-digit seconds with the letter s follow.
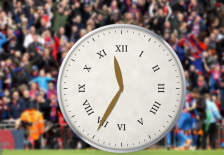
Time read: 11h35
